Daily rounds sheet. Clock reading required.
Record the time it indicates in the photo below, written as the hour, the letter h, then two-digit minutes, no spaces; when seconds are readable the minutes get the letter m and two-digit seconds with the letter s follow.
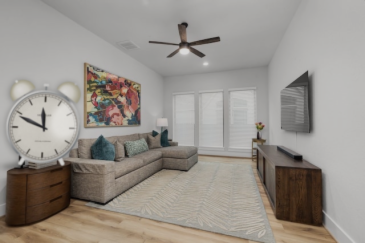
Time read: 11h49
